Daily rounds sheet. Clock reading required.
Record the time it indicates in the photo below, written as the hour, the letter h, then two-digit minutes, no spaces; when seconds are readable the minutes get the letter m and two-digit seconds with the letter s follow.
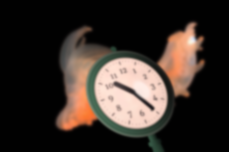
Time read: 10h25
